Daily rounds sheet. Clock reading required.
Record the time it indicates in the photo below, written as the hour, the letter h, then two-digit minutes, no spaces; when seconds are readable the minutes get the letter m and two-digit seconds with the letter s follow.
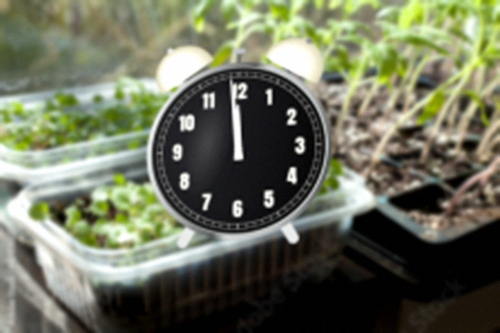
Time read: 11h59
